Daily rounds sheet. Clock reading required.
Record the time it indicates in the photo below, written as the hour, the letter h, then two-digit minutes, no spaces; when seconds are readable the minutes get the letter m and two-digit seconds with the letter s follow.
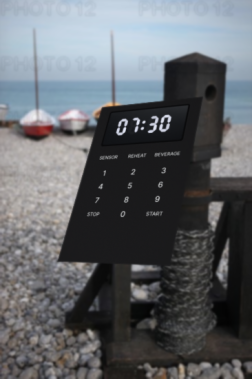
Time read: 7h30
